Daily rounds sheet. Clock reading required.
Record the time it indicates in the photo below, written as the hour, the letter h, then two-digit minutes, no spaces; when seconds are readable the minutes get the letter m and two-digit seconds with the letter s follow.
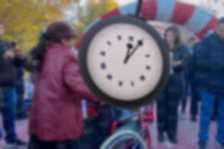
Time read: 12h04
